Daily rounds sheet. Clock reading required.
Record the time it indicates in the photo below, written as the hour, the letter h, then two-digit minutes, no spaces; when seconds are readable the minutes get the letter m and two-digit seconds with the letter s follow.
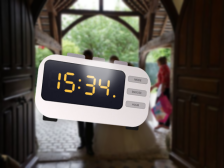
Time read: 15h34
